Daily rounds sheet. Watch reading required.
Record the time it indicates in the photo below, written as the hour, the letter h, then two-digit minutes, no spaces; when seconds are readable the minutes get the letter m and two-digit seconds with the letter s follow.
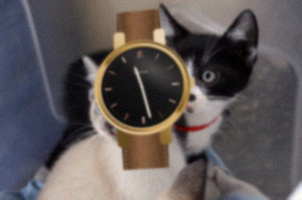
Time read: 11h28
